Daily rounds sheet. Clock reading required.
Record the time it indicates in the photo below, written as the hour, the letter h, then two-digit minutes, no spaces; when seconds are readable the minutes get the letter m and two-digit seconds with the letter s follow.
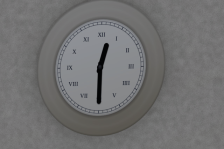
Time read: 12h30
